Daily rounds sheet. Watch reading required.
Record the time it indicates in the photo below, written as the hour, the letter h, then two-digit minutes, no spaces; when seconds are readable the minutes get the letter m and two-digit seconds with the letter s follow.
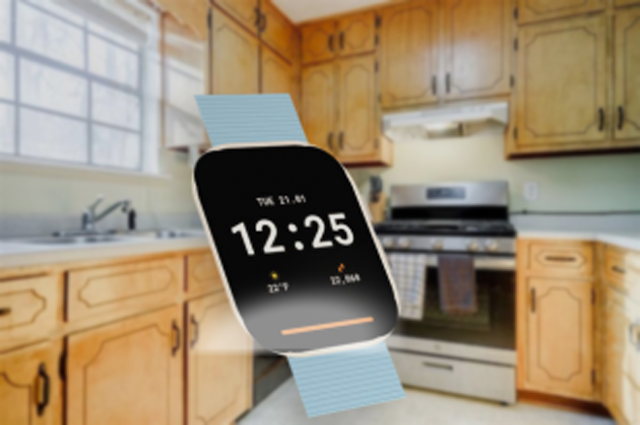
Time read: 12h25
